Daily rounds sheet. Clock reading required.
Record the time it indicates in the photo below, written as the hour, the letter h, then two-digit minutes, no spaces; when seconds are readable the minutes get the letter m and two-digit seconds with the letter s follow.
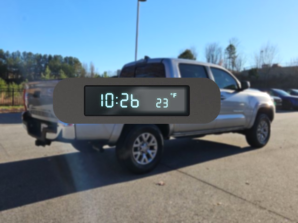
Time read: 10h26
